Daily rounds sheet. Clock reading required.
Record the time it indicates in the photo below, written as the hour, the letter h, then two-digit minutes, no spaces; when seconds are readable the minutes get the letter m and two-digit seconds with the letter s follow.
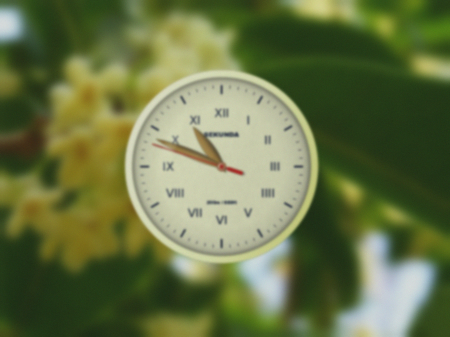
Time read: 10h48m48s
